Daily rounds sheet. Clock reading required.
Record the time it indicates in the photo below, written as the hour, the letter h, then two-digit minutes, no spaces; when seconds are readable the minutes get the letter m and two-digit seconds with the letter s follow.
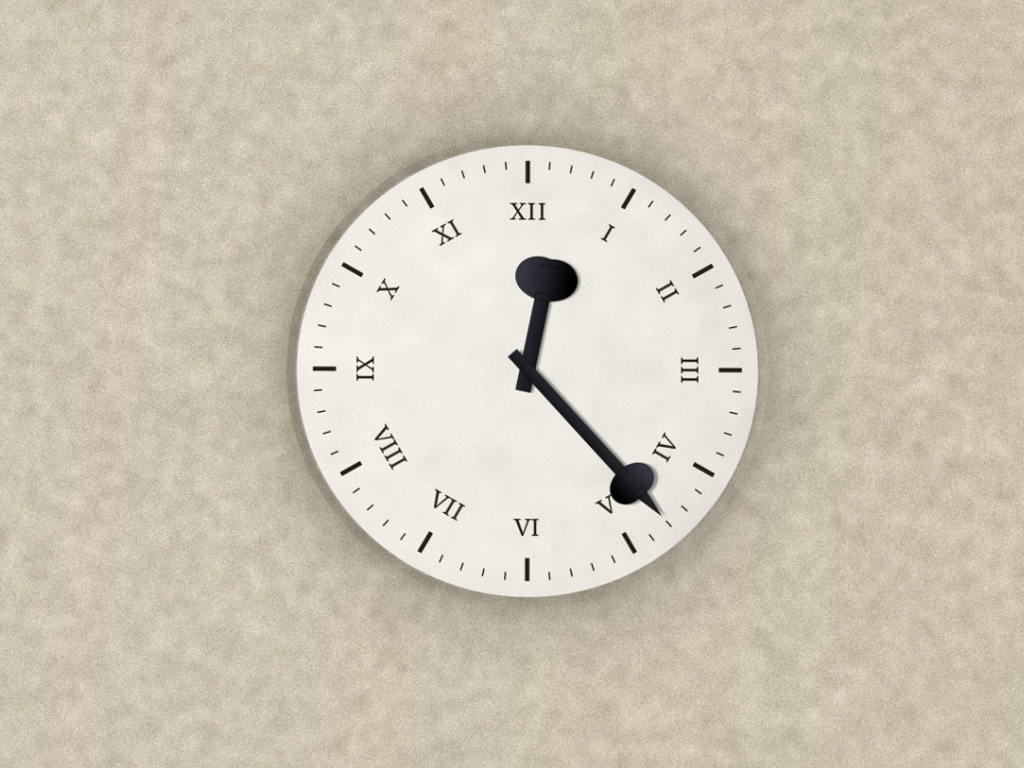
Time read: 12h23
